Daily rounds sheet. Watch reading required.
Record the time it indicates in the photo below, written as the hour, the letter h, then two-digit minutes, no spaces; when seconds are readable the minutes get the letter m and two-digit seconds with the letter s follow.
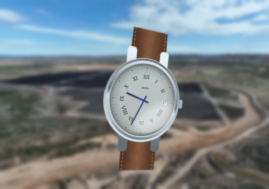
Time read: 9h34
